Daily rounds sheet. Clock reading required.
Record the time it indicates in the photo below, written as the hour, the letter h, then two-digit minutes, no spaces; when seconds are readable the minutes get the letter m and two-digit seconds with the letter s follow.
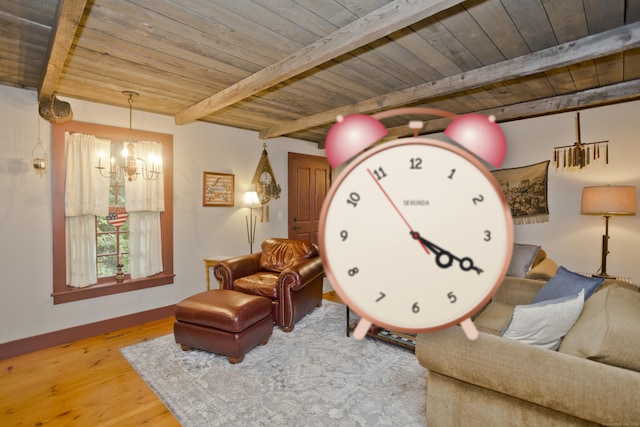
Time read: 4h19m54s
